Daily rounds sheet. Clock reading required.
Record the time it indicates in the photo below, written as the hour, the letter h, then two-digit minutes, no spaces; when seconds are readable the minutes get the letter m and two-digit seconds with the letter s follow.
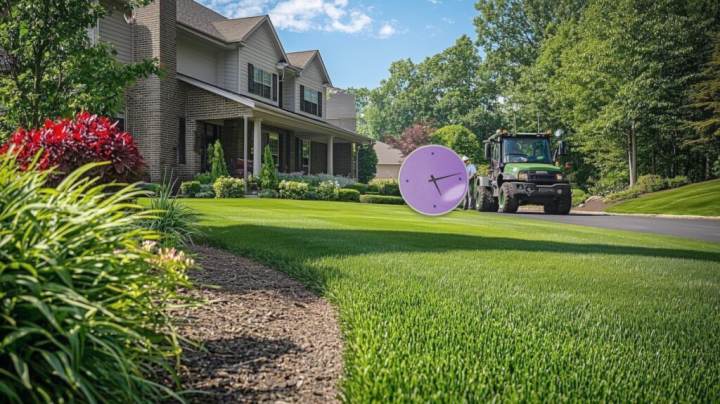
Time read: 5h13
